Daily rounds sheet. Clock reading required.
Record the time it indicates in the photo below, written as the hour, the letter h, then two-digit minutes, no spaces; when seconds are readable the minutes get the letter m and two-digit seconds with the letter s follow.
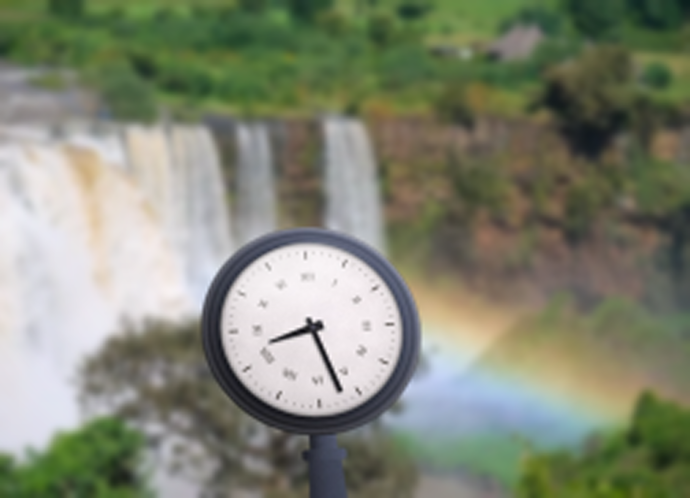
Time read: 8h27
